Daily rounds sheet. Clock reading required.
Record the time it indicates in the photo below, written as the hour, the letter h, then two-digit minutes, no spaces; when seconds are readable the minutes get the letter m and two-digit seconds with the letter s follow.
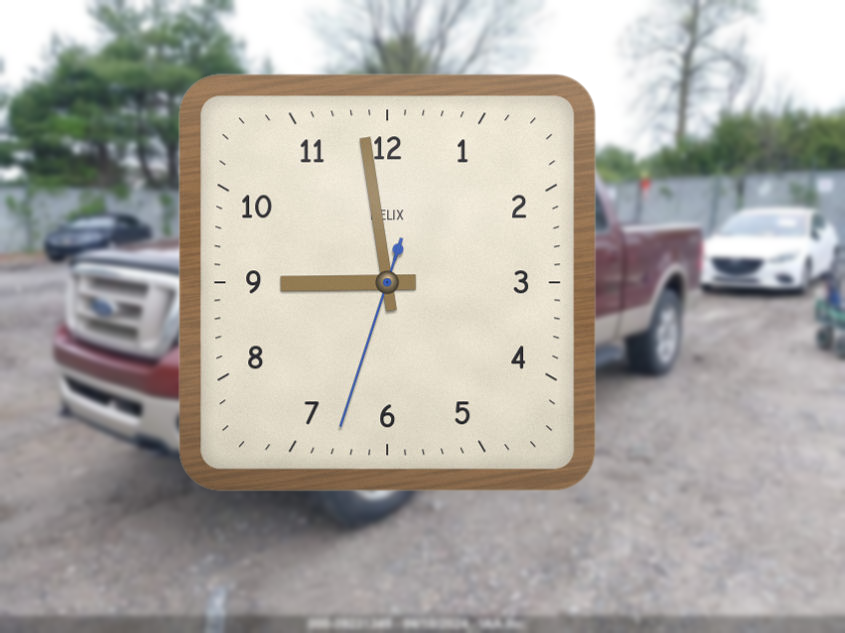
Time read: 8h58m33s
